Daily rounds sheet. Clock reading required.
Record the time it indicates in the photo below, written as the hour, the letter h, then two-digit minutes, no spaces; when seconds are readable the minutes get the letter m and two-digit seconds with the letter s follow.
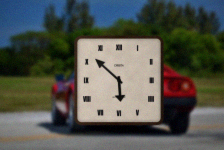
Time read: 5h52
